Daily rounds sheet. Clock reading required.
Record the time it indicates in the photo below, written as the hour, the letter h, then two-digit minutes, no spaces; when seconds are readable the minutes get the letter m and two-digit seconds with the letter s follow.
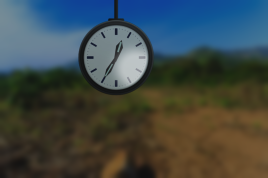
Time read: 12h35
